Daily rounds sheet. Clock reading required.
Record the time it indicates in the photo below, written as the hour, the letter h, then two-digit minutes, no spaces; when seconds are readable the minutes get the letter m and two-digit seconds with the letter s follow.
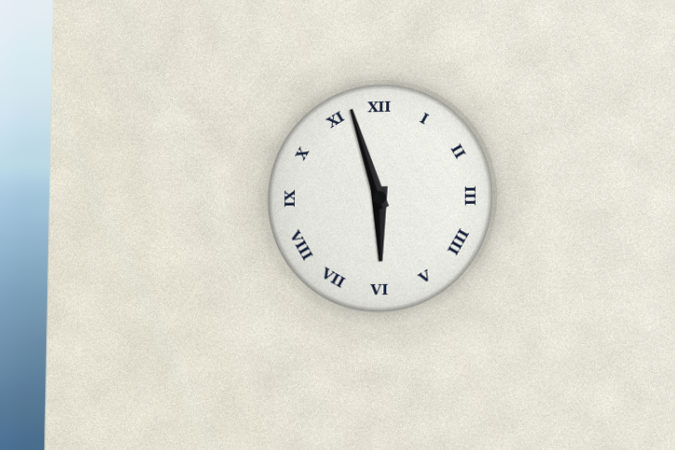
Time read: 5h57
